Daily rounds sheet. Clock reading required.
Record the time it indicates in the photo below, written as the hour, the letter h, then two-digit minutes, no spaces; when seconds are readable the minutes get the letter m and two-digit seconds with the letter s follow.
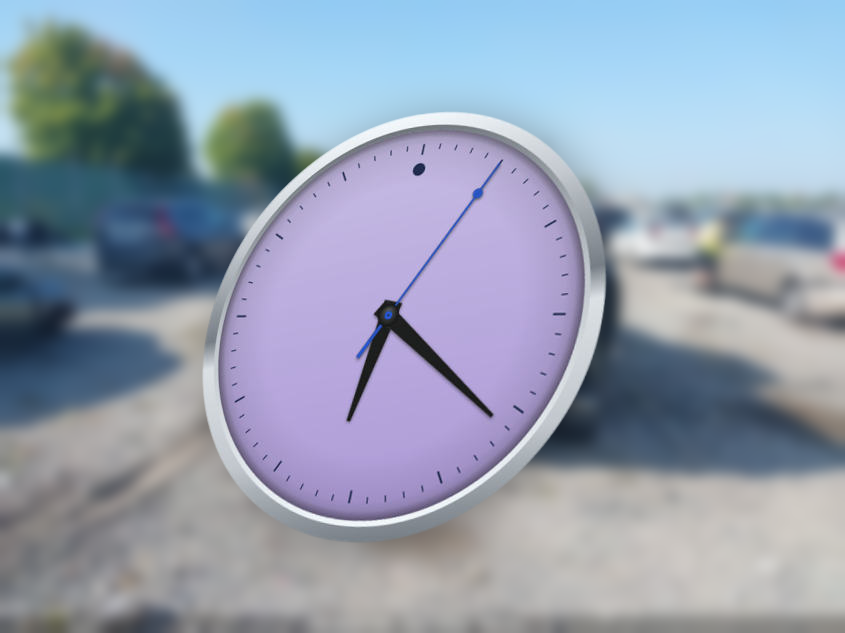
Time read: 6h21m05s
